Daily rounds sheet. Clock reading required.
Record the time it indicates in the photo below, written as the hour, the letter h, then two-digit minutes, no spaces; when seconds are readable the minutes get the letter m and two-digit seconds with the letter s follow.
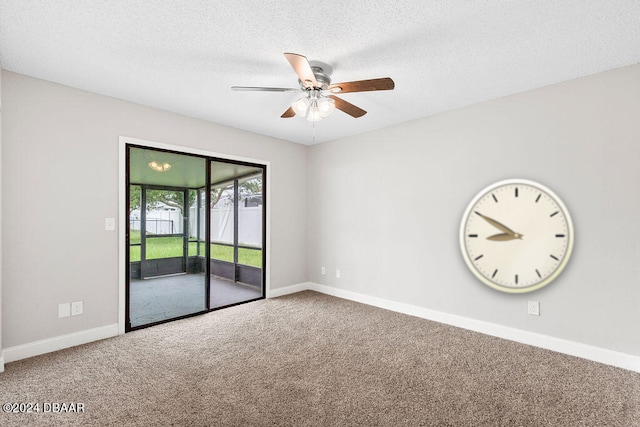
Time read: 8h50
